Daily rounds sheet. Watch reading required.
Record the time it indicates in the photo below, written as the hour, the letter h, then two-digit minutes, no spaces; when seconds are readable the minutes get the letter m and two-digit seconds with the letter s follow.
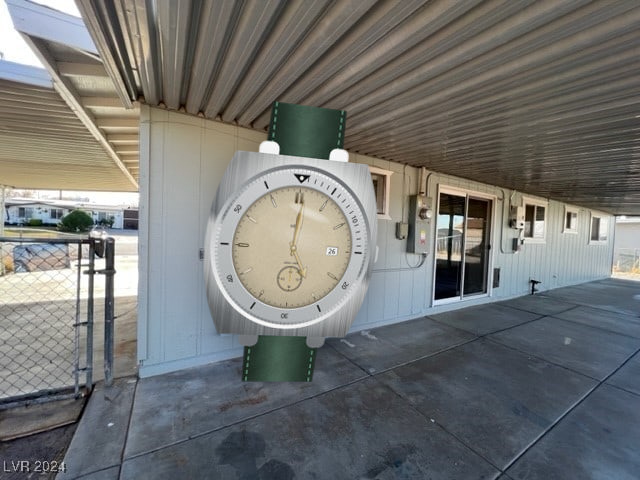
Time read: 5h01
